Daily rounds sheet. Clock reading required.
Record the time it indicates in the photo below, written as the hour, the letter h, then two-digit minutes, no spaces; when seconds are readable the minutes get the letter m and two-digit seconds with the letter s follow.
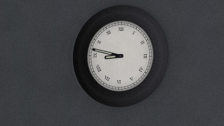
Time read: 8h47
